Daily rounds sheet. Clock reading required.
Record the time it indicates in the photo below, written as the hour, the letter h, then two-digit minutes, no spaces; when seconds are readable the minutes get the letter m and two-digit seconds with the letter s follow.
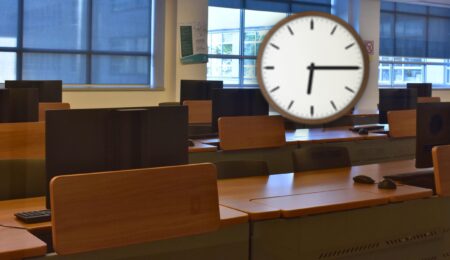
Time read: 6h15
